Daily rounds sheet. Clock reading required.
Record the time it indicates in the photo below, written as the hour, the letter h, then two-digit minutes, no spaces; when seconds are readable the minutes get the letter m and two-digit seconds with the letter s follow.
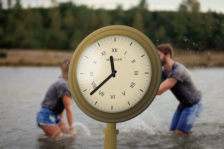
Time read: 11h38
